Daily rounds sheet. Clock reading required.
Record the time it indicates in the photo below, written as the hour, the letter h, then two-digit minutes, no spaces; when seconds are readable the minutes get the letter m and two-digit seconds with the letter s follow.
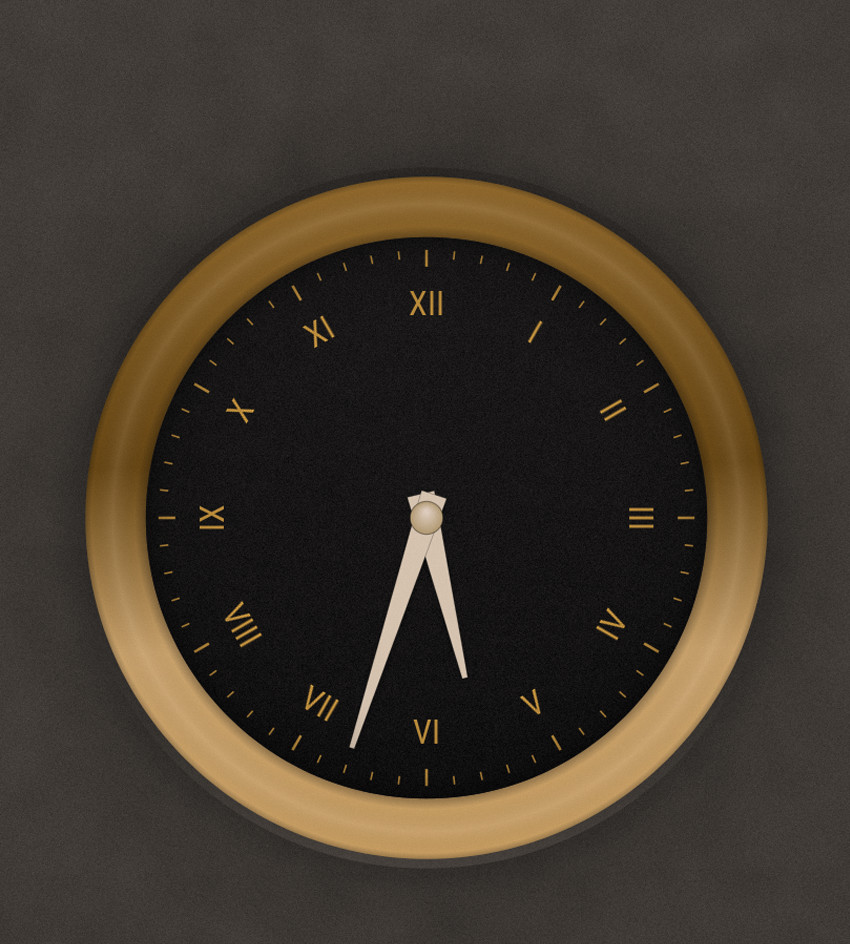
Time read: 5h33
